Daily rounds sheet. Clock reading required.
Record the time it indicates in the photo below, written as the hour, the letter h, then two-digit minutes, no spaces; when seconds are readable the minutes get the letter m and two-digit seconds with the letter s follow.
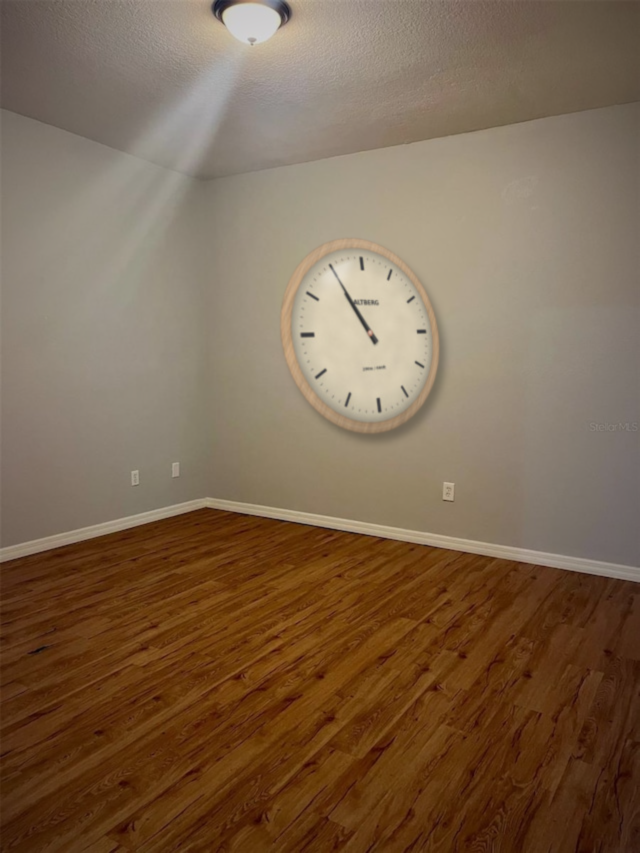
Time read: 10h55
